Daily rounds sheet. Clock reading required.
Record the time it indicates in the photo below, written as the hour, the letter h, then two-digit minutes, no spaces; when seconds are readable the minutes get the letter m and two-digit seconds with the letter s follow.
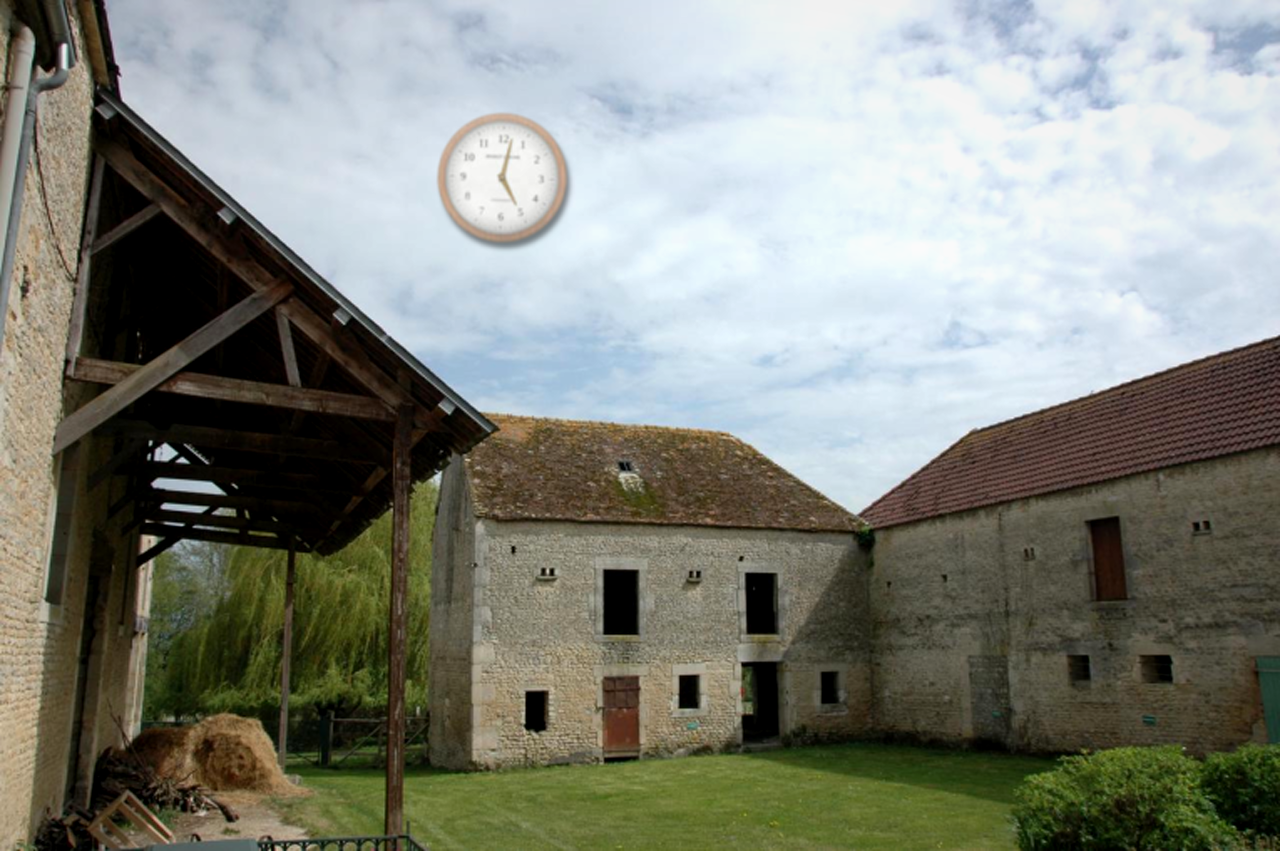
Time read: 5h02
